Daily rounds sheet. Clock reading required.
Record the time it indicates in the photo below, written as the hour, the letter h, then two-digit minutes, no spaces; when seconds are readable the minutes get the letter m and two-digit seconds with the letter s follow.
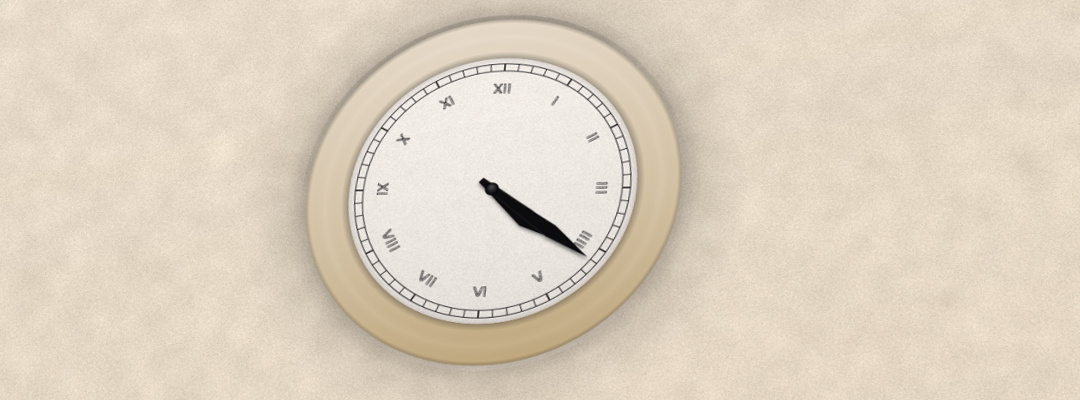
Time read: 4h21
